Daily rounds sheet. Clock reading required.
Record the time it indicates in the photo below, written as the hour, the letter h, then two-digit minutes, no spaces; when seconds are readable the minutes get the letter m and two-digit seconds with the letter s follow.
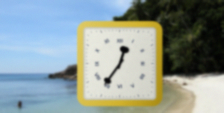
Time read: 12h36
